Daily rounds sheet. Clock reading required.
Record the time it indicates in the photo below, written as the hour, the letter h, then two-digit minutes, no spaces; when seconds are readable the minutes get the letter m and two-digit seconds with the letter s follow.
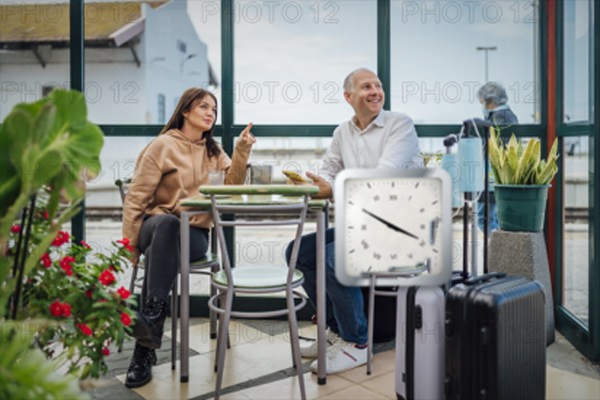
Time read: 3h50
